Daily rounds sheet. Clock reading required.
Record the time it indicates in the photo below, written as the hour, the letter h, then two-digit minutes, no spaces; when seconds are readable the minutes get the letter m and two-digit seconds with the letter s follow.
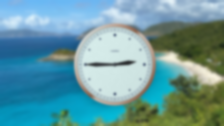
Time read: 2h45
